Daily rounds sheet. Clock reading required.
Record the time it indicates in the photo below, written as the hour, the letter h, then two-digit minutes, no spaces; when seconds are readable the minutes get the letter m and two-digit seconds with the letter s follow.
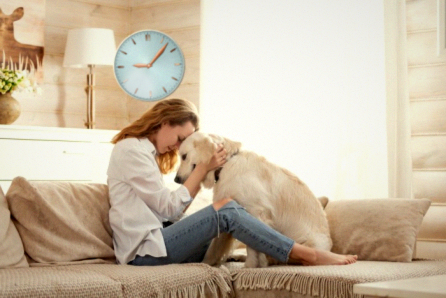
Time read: 9h07
